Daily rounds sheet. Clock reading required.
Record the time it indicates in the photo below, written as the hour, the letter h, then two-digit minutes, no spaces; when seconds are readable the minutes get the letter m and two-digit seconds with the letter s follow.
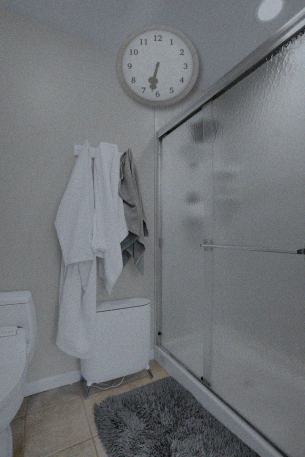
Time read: 6h32
